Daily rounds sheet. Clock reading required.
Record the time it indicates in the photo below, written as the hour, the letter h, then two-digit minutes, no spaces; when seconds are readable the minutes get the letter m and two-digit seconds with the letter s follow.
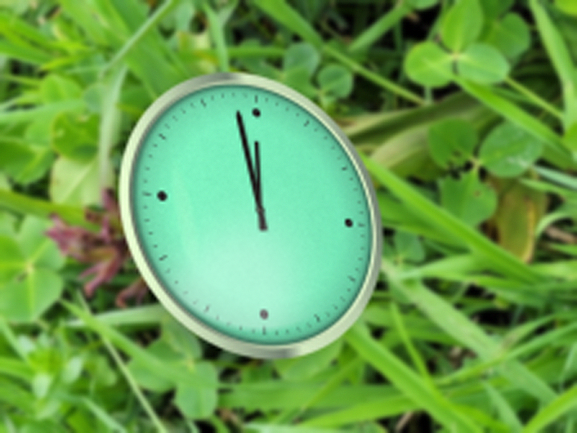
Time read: 11h58
